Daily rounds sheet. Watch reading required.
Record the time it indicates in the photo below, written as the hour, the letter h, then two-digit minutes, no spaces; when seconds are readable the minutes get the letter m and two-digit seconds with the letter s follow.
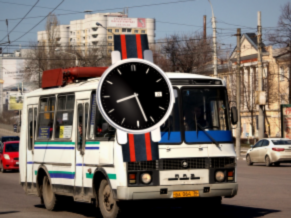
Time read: 8h27
